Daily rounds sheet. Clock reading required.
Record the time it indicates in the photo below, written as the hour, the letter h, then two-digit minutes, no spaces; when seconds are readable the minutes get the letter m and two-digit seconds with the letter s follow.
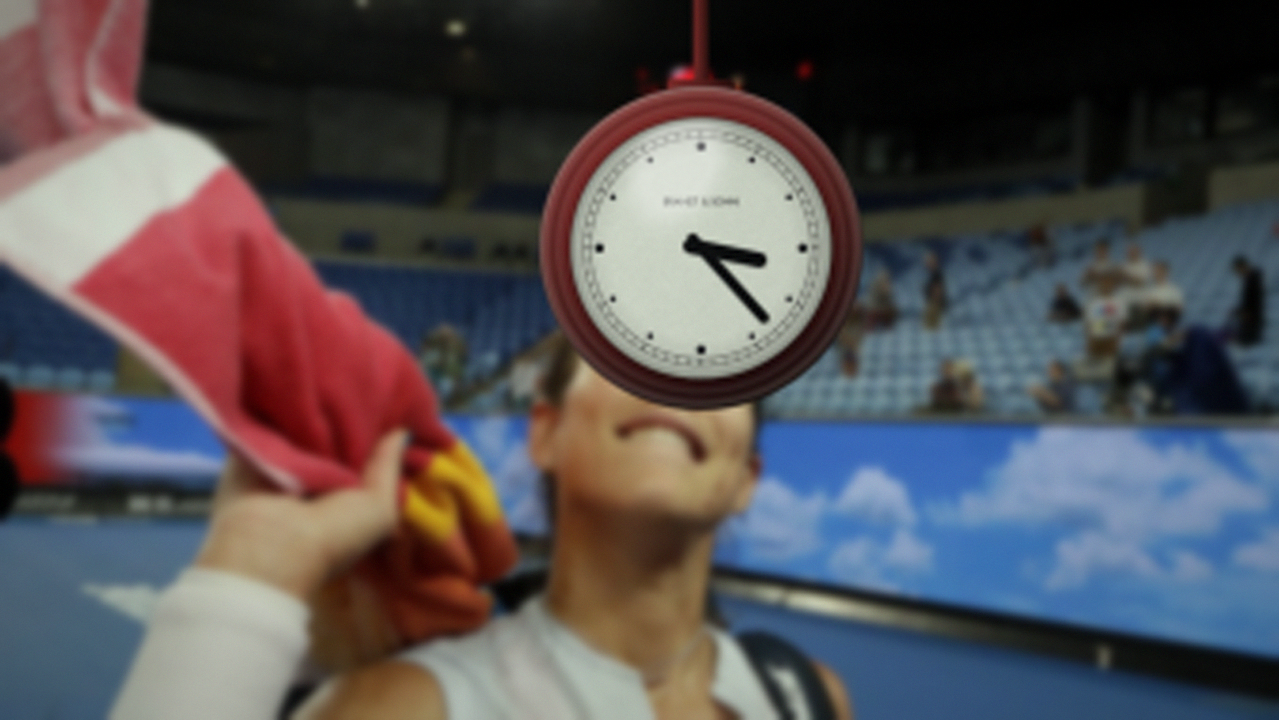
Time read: 3h23
